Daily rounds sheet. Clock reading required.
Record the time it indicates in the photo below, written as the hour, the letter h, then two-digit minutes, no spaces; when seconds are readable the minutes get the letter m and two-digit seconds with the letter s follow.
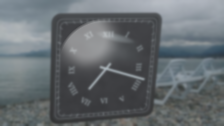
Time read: 7h18
